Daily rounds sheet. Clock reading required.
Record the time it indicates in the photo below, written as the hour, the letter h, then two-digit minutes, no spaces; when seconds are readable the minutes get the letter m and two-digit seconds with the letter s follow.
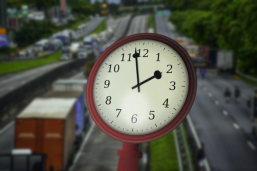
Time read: 1h58
